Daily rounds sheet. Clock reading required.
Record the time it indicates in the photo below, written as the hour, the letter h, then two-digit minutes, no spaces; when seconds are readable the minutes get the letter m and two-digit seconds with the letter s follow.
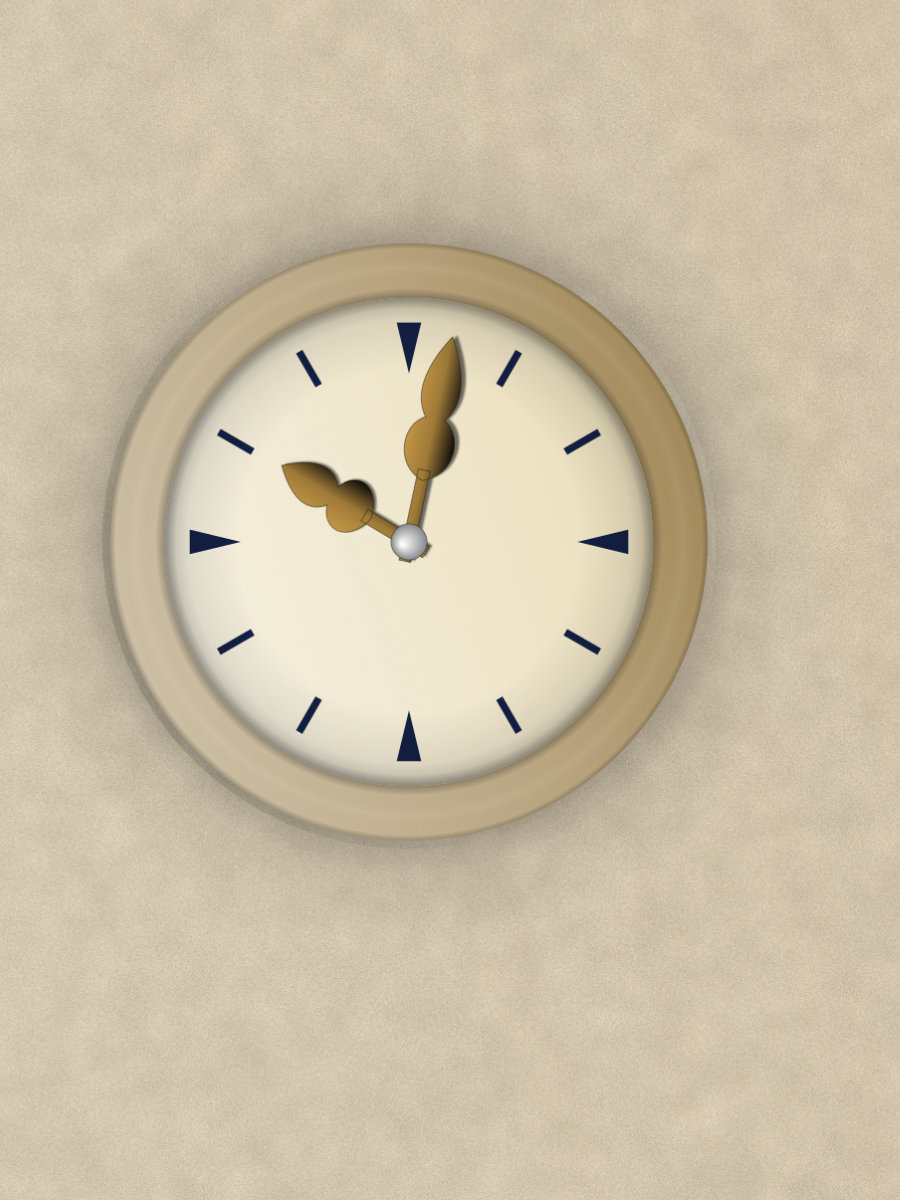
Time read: 10h02
